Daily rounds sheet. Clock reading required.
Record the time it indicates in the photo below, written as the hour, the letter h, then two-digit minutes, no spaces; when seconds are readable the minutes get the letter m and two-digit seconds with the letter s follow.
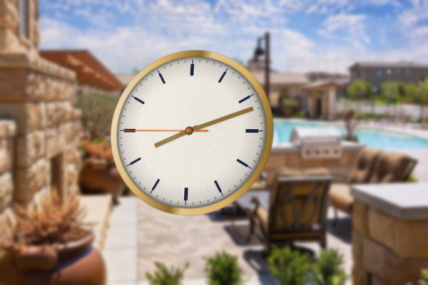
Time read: 8h11m45s
